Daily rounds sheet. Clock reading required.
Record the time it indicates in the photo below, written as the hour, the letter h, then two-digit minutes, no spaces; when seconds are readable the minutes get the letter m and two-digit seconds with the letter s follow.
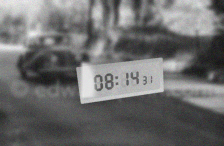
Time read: 8h14m31s
